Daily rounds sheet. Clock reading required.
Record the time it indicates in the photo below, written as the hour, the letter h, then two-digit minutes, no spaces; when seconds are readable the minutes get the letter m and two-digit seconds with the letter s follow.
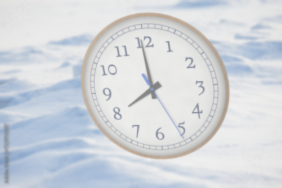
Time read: 7h59m26s
